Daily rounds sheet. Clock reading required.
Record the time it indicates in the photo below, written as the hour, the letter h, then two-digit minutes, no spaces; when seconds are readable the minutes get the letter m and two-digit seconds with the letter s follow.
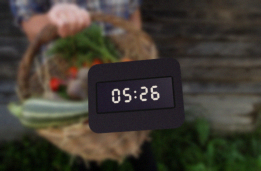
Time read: 5h26
